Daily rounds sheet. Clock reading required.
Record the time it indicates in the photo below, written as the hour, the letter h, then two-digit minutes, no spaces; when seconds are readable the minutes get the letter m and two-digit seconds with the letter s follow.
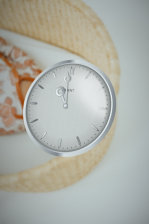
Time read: 10h59
